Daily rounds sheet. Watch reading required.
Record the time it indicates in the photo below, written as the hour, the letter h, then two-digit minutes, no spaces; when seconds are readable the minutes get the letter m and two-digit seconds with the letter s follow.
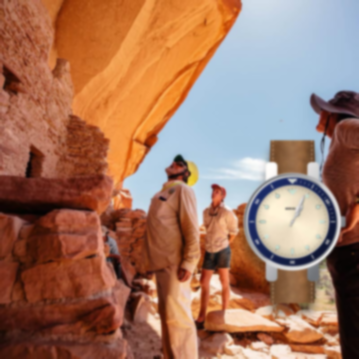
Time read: 1h04
